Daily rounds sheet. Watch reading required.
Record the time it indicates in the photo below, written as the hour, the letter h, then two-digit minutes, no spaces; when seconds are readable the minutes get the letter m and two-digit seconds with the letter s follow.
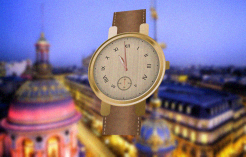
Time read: 10h59
